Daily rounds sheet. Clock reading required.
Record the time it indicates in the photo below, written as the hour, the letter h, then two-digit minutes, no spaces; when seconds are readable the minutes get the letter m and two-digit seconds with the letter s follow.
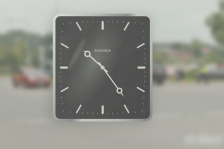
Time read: 10h24
